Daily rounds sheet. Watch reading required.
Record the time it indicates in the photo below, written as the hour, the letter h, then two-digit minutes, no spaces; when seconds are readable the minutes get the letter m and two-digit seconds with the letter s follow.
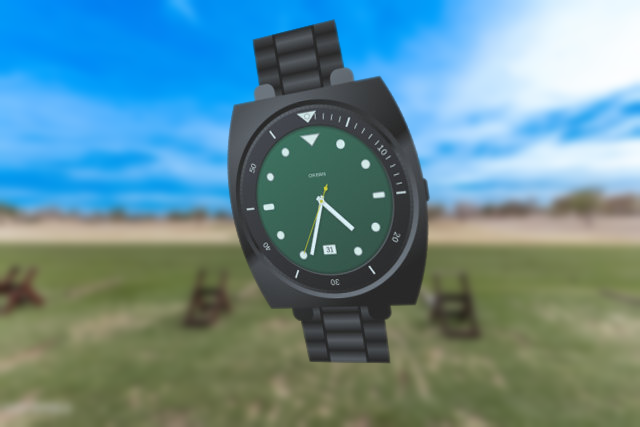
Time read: 4h33m35s
